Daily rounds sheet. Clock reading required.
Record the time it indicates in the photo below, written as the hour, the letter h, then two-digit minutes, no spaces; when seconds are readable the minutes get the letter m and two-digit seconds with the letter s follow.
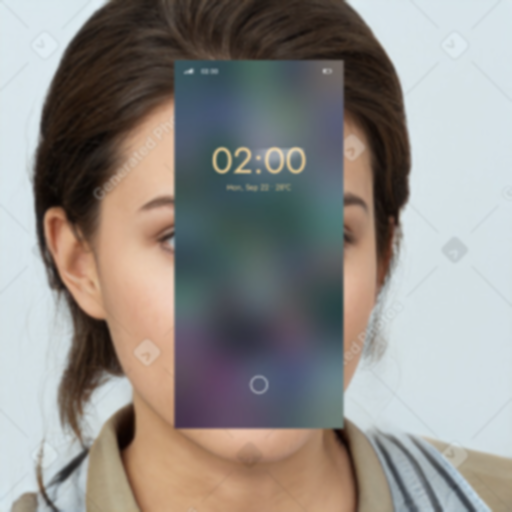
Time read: 2h00
